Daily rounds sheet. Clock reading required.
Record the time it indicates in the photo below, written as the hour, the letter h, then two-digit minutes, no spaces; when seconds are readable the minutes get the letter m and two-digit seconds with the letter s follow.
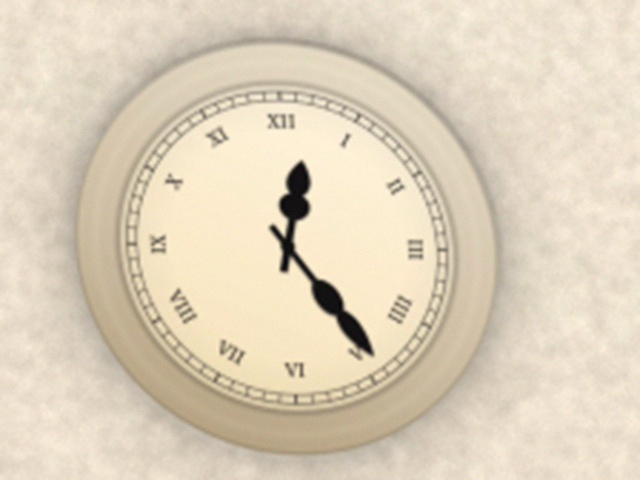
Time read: 12h24
